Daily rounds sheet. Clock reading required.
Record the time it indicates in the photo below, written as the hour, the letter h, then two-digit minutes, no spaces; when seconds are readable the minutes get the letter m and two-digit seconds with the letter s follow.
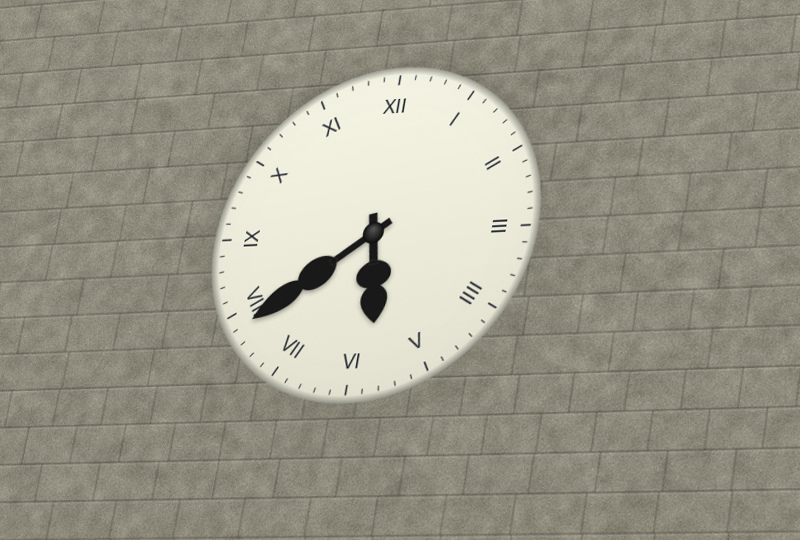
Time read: 5h39
